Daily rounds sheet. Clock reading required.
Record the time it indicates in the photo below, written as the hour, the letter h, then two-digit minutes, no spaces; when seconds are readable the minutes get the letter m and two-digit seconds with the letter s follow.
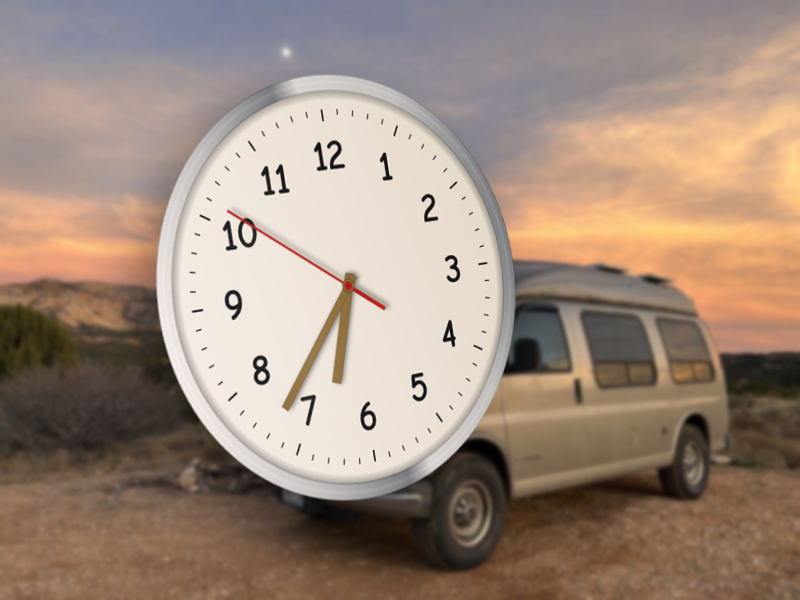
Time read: 6h36m51s
